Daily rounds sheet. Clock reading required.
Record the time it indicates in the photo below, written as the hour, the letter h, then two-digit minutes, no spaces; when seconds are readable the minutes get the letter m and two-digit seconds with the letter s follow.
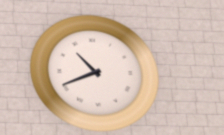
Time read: 10h41
